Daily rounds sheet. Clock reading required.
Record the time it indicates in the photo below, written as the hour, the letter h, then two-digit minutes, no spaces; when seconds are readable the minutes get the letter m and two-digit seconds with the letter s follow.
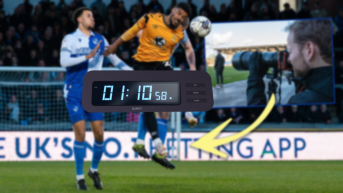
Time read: 1h10m58s
